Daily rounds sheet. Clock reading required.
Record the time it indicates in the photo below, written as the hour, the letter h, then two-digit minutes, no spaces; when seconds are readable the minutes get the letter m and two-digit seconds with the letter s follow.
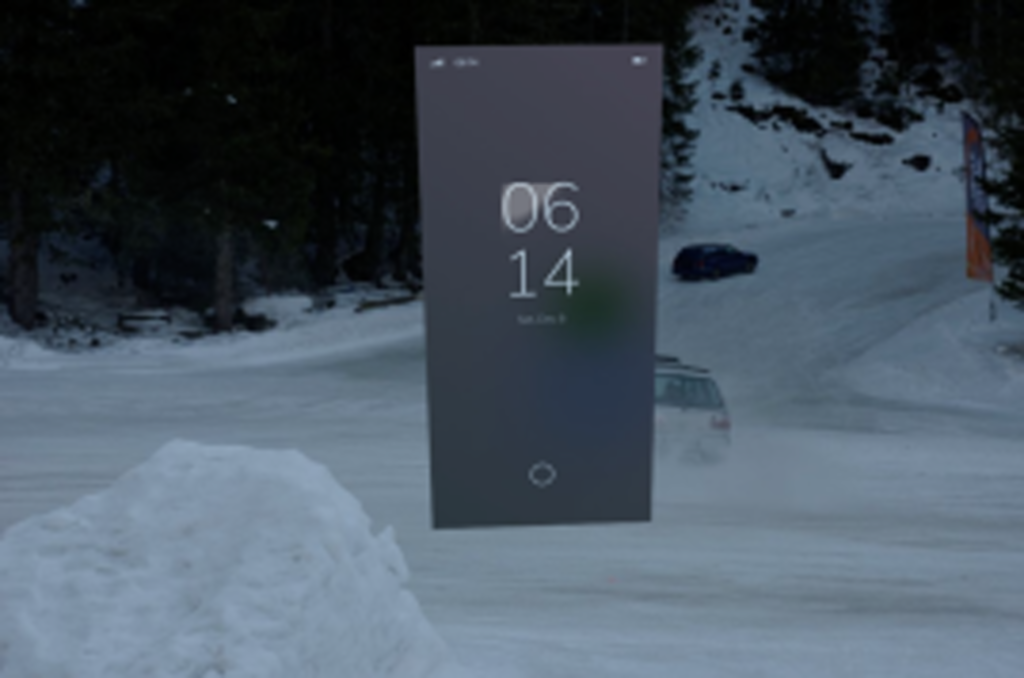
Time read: 6h14
